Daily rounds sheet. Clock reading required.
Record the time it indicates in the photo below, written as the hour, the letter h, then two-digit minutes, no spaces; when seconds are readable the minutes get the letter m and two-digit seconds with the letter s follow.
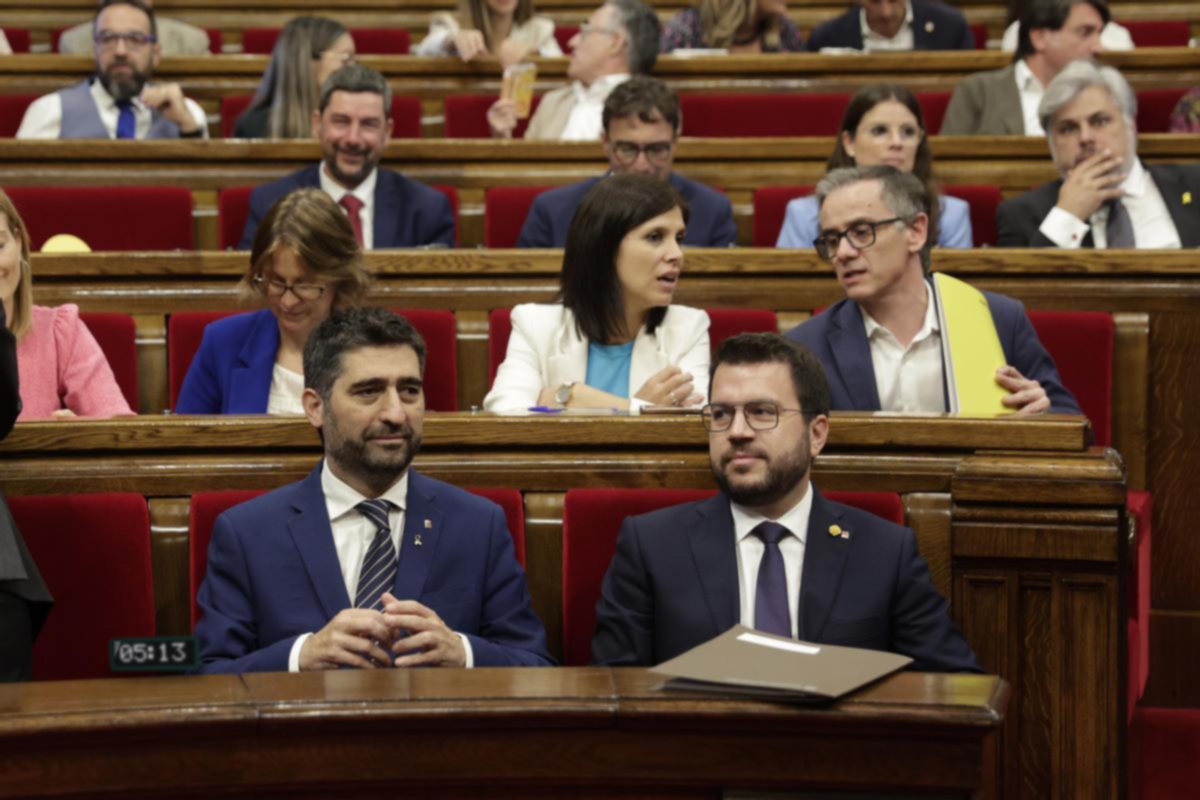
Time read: 5h13
